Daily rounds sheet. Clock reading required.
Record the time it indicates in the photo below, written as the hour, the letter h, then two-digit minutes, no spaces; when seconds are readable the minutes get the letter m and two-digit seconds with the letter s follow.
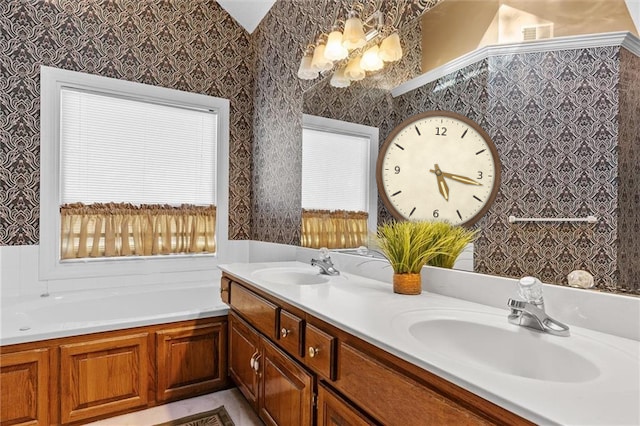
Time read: 5h17
